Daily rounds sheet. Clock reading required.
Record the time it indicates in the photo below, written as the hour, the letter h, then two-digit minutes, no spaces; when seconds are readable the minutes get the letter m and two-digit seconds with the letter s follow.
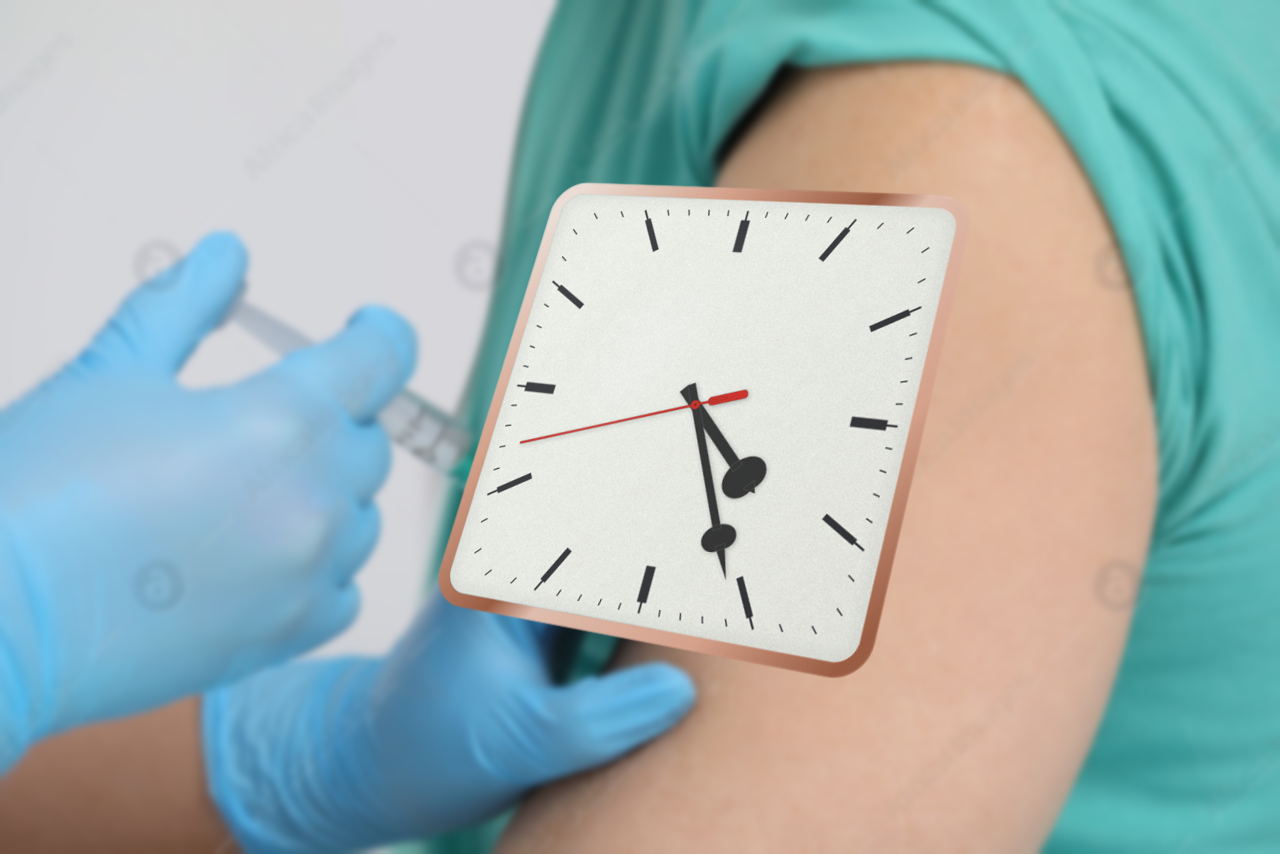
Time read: 4h25m42s
